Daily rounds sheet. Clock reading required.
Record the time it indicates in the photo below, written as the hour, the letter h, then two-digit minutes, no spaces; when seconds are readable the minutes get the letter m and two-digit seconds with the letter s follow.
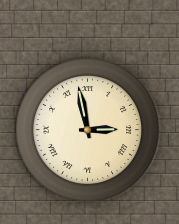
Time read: 2h58
